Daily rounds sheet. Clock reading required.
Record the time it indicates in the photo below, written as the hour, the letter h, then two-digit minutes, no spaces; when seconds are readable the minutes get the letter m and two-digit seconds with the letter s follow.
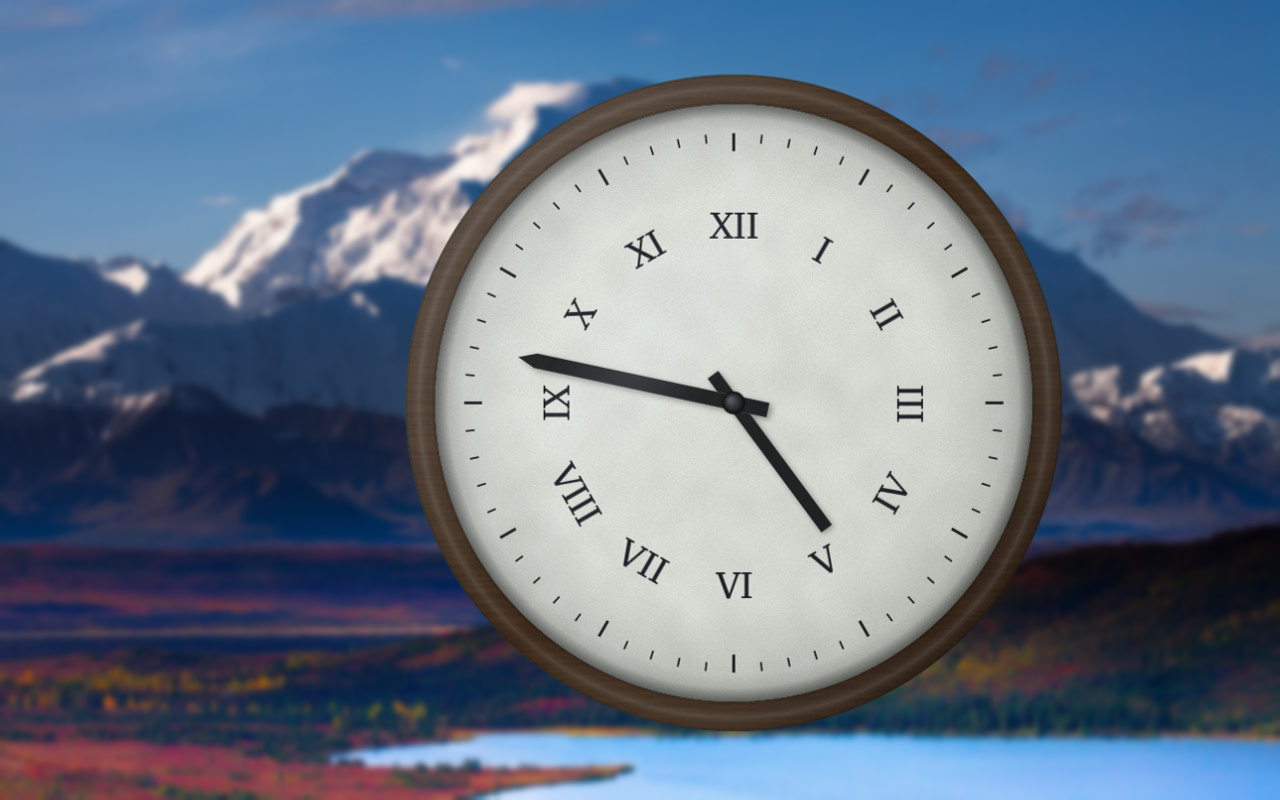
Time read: 4h47
